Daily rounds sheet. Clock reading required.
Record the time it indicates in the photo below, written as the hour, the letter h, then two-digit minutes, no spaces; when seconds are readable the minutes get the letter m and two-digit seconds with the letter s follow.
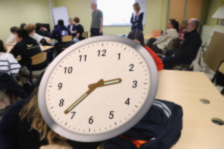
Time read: 2h37
